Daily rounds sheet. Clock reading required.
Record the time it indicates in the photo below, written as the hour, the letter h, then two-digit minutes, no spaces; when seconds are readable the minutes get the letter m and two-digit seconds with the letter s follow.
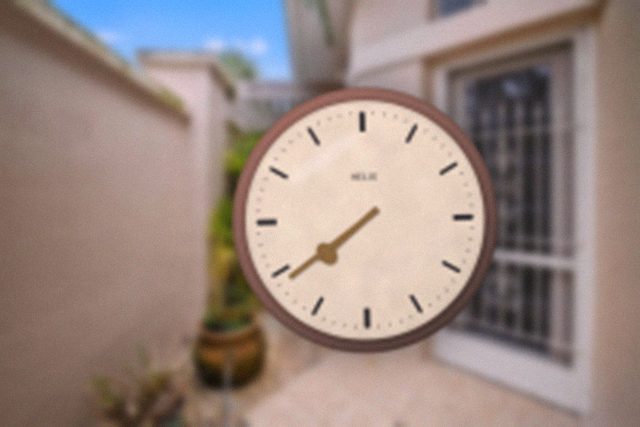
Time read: 7h39
